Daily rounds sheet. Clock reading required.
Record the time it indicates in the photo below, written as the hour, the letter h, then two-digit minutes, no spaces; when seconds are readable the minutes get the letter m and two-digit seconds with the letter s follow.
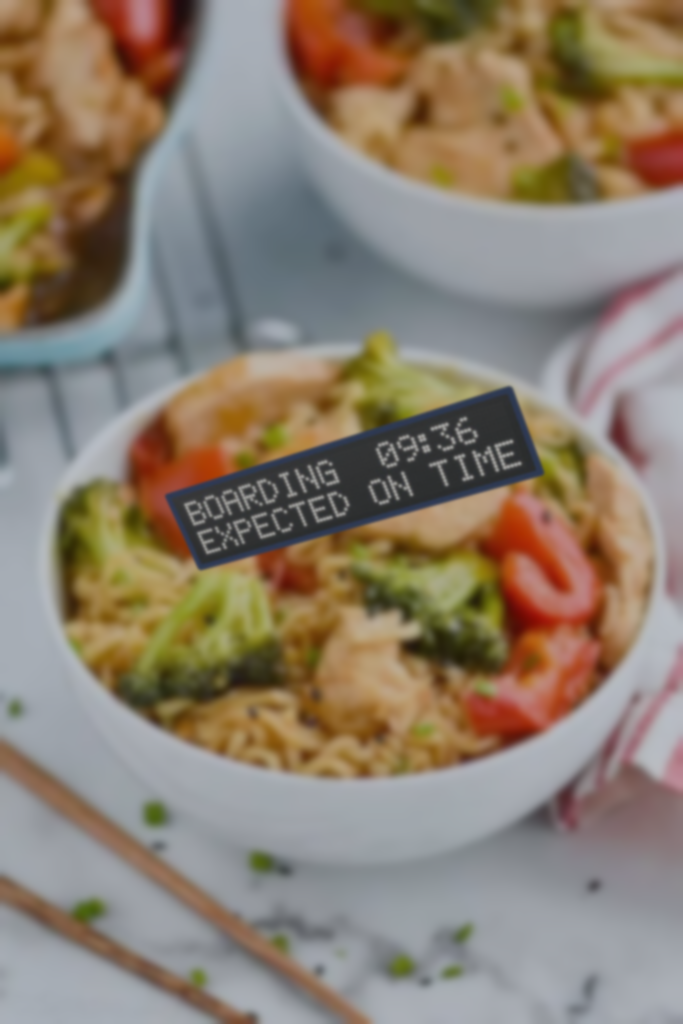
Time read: 9h36
